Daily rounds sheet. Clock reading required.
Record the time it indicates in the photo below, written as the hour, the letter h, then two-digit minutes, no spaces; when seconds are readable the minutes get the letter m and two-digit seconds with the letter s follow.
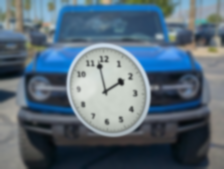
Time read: 1h58
